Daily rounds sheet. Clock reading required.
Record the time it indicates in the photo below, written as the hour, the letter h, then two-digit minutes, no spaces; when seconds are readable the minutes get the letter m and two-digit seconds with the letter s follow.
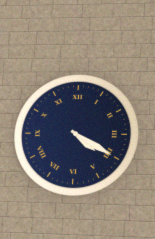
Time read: 4h20
